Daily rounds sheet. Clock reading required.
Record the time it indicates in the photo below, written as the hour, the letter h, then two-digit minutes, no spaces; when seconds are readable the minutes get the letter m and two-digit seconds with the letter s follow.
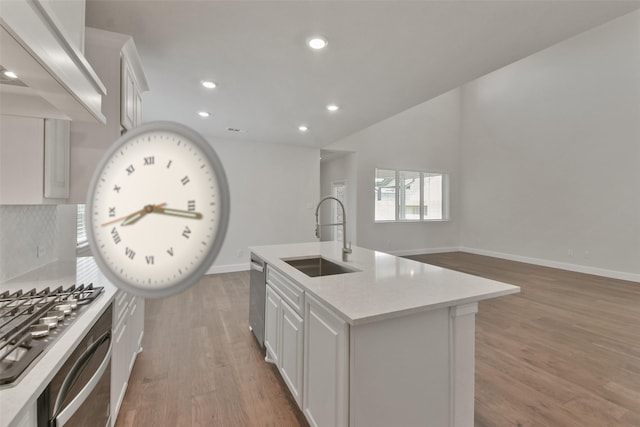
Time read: 8h16m43s
